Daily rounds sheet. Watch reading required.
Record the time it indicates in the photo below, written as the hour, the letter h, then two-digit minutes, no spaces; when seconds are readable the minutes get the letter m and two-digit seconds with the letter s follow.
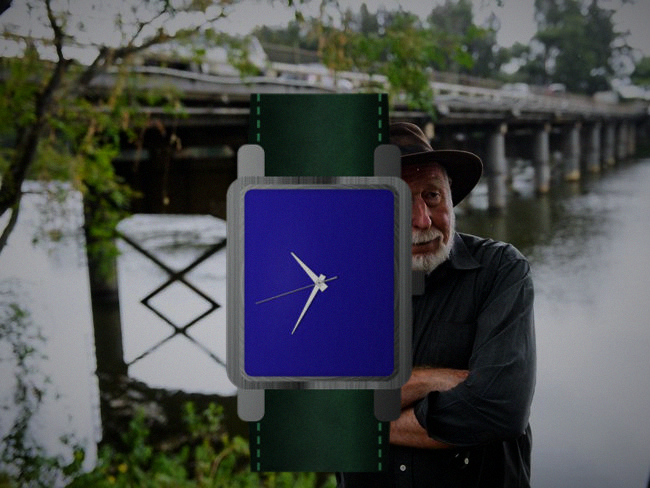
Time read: 10h34m42s
